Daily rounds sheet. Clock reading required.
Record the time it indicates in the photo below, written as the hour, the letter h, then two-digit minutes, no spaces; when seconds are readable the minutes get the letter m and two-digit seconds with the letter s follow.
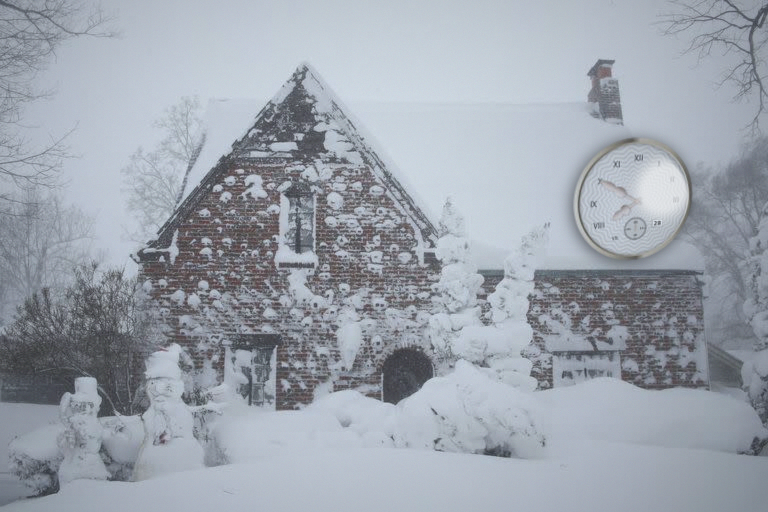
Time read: 7h50
